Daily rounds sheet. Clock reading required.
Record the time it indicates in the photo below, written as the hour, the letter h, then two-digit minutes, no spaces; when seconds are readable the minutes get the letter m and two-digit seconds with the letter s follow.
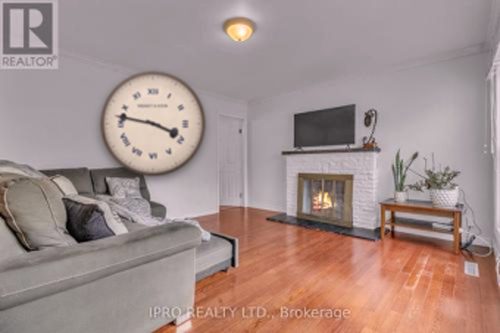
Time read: 3h47
